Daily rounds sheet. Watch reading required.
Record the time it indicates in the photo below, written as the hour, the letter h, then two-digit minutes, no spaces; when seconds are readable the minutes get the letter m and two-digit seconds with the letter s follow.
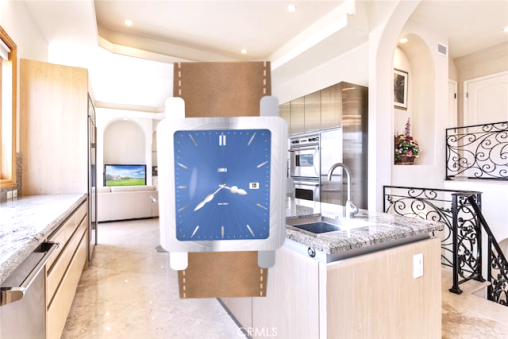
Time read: 3h38
